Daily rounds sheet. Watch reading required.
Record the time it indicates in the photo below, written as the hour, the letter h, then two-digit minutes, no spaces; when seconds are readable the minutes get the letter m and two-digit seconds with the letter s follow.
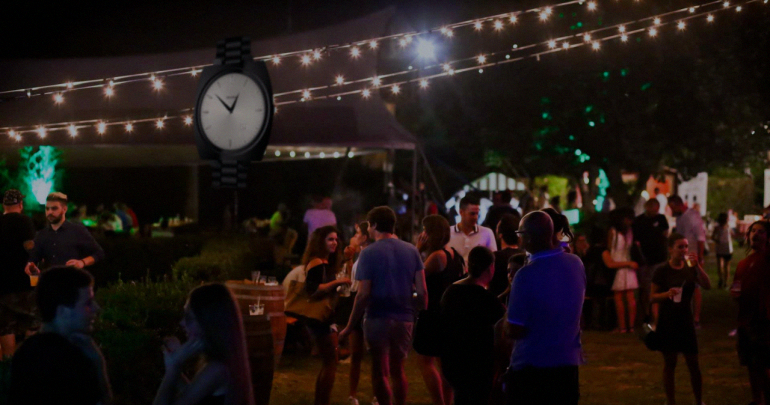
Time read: 12h52
